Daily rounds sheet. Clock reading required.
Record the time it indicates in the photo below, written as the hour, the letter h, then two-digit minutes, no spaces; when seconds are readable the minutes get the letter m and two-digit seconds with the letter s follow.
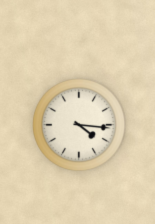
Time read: 4h16
